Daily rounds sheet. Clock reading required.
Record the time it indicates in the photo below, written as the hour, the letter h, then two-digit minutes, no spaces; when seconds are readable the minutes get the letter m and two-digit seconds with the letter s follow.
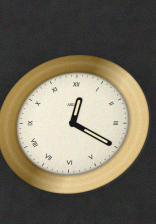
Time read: 12h20
